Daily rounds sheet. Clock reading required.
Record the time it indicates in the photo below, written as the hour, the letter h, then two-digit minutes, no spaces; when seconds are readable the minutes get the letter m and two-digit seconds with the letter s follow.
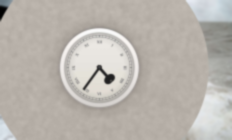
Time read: 4h36
